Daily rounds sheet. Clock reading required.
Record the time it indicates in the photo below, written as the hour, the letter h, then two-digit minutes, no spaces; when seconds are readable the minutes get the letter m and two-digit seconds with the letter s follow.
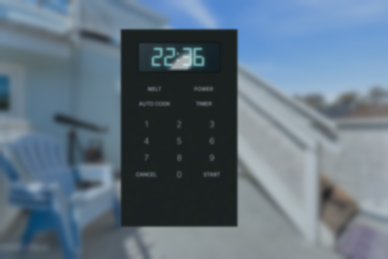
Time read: 22h36
